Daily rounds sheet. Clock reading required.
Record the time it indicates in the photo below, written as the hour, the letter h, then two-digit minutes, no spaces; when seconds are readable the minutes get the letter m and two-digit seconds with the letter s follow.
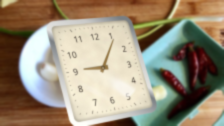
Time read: 9h06
